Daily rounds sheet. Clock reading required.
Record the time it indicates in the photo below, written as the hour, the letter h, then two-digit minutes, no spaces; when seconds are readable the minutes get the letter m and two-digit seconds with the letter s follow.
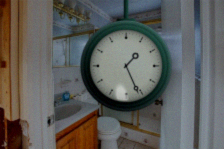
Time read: 1h26
